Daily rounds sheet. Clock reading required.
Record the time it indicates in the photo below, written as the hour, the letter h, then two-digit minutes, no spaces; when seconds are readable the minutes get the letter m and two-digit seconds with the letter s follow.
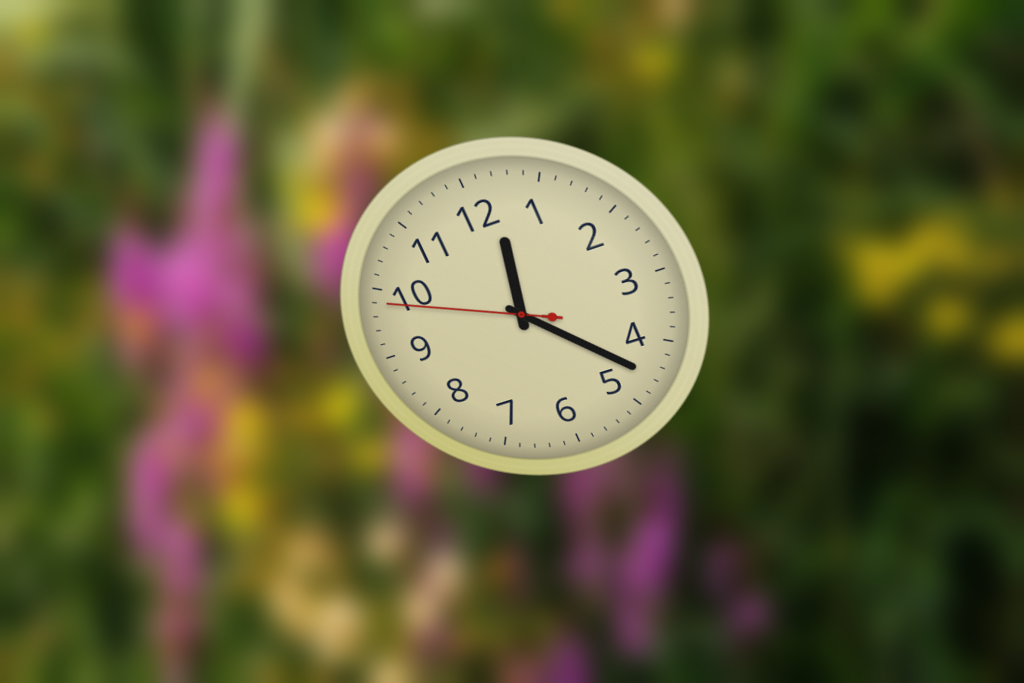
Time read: 12h22m49s
